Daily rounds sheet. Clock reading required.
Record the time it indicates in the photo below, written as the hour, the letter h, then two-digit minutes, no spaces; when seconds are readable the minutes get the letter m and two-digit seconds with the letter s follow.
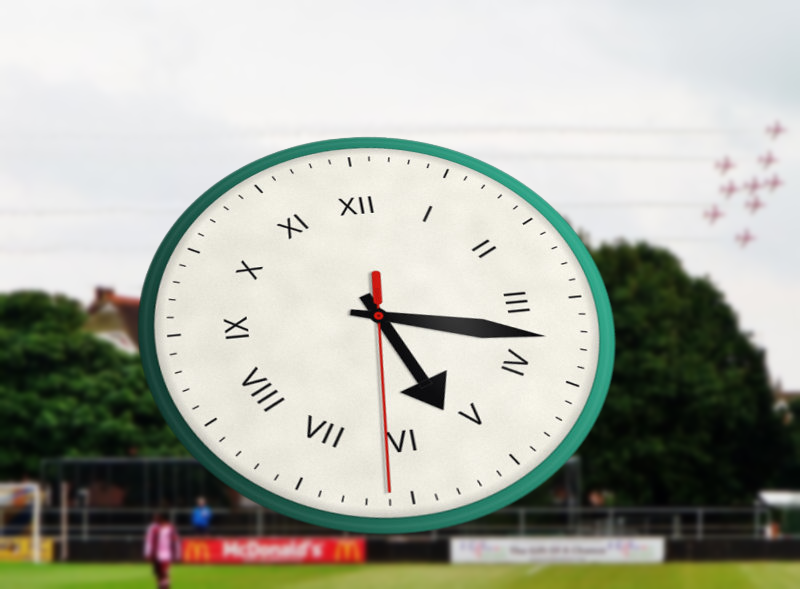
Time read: 5h17m31s
